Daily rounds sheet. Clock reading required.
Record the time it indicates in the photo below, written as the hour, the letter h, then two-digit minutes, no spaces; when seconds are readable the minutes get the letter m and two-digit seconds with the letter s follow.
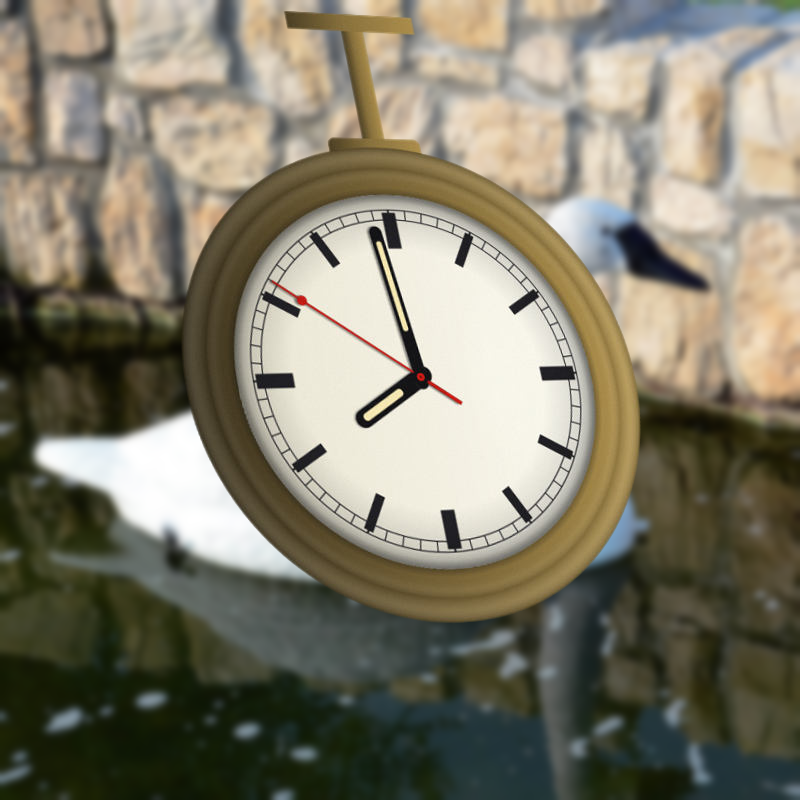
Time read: 7h58m51s
